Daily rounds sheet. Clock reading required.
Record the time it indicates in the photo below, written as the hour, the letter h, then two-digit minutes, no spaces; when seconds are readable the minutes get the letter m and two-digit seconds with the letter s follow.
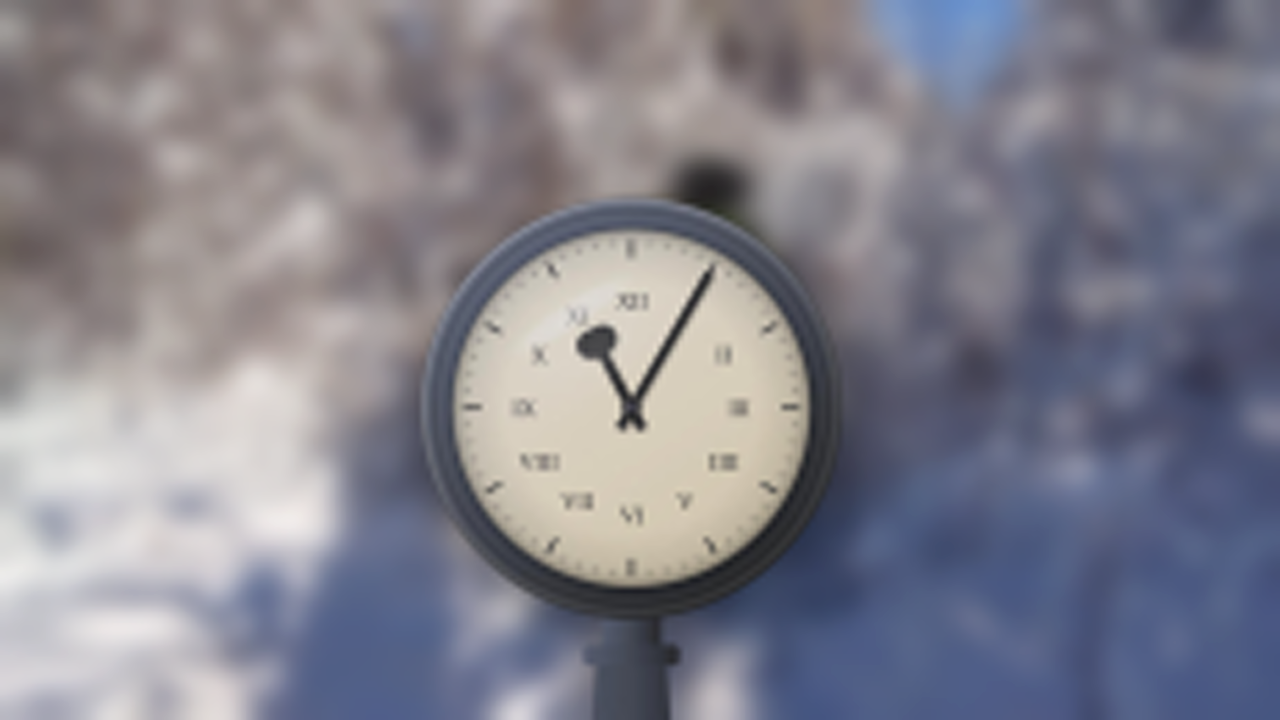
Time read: 11h05
